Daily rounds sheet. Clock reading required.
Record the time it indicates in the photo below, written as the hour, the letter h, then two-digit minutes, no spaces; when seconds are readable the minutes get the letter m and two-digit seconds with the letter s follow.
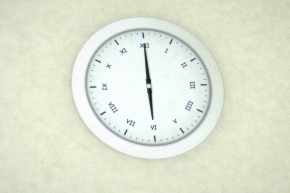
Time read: 6h00
